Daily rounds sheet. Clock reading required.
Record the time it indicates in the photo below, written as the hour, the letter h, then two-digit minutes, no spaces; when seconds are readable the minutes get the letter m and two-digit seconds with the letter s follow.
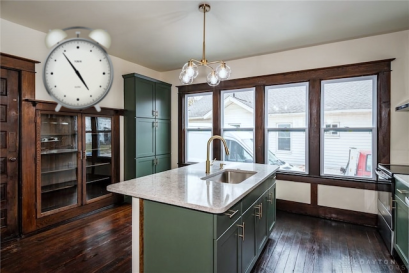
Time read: 4h54
